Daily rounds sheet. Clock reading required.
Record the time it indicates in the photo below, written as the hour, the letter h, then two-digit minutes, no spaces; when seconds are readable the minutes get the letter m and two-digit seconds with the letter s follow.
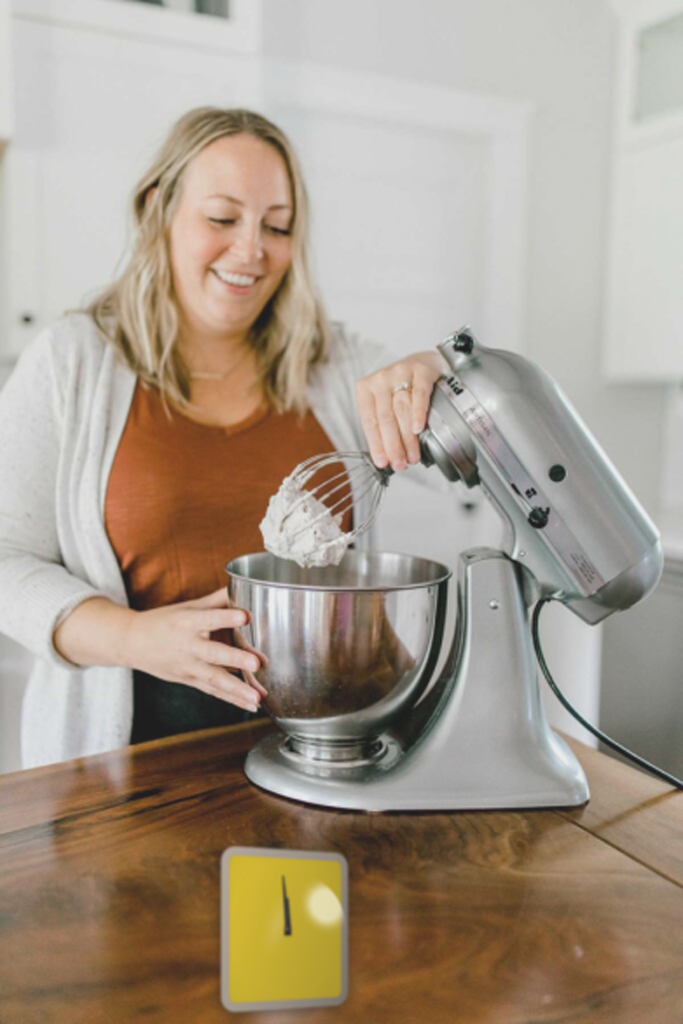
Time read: 11h59
